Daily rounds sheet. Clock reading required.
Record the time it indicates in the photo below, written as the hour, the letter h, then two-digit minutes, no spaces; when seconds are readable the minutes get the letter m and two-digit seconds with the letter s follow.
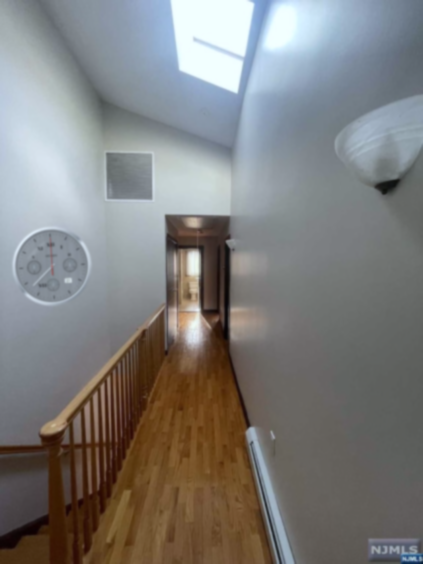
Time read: 7h38
